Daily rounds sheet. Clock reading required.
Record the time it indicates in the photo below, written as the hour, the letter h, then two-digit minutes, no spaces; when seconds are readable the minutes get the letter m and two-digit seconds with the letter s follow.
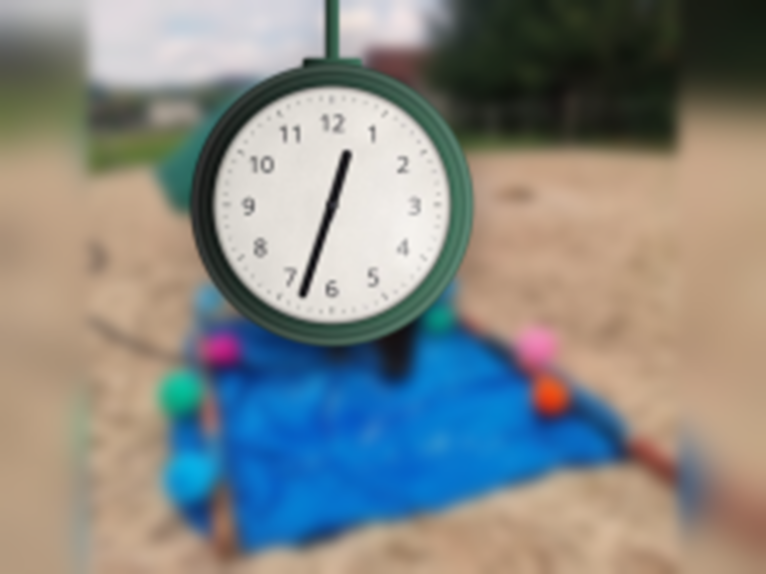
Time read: 12h33
